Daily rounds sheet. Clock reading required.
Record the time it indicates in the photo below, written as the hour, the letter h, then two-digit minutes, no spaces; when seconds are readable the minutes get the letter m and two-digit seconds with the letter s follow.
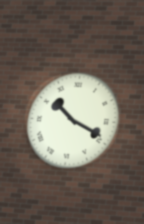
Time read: 10h19
